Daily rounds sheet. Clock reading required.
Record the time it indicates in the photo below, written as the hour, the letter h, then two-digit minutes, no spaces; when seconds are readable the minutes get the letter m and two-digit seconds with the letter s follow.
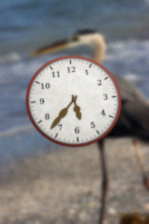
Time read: 5h37
